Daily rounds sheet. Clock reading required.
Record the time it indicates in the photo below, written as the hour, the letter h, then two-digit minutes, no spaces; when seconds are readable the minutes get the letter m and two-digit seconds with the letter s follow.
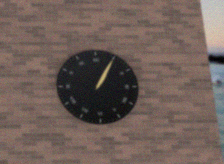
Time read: 1h05
